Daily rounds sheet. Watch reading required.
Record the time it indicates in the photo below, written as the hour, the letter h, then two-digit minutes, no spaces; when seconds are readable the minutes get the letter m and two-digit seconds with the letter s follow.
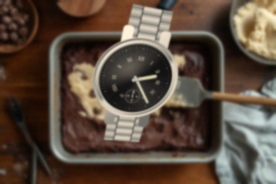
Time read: 2h24
